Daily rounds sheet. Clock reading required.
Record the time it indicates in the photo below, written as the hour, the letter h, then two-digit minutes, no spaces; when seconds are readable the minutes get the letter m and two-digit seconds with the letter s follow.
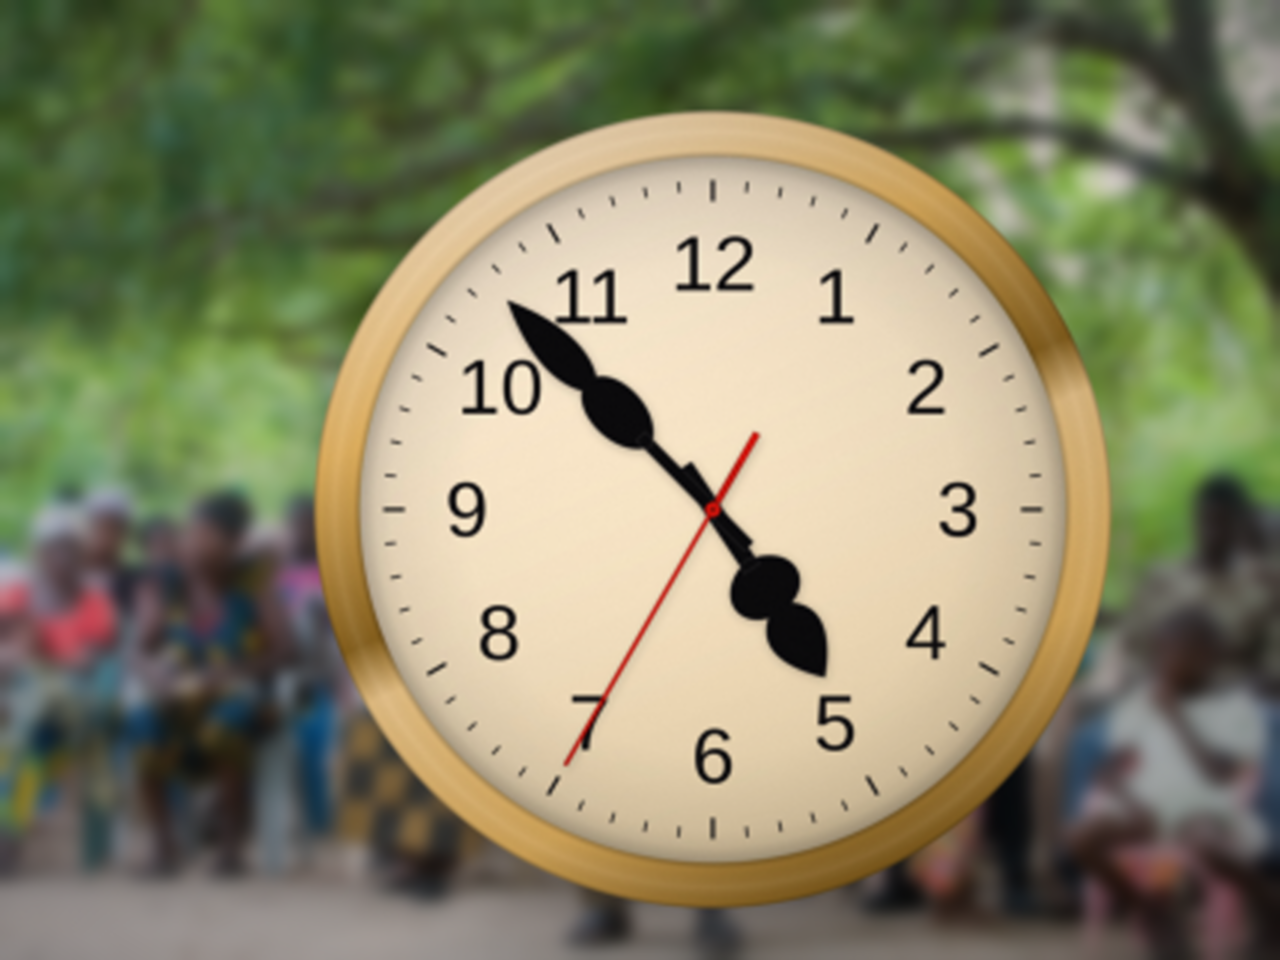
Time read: 4h52m35s
